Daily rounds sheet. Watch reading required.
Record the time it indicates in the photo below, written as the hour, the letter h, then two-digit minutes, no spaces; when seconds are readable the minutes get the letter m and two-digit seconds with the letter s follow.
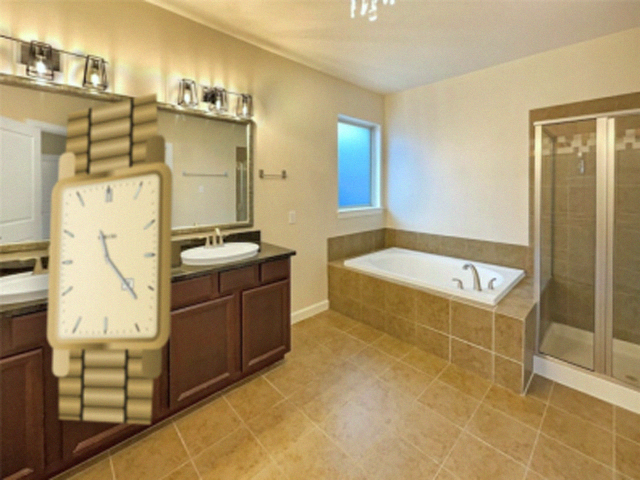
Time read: 11h23
